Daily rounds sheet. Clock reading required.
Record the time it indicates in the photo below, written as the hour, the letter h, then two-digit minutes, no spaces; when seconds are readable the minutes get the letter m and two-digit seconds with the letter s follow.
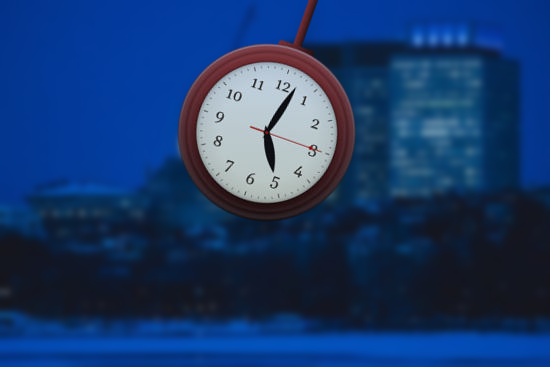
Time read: 5h02m15s
